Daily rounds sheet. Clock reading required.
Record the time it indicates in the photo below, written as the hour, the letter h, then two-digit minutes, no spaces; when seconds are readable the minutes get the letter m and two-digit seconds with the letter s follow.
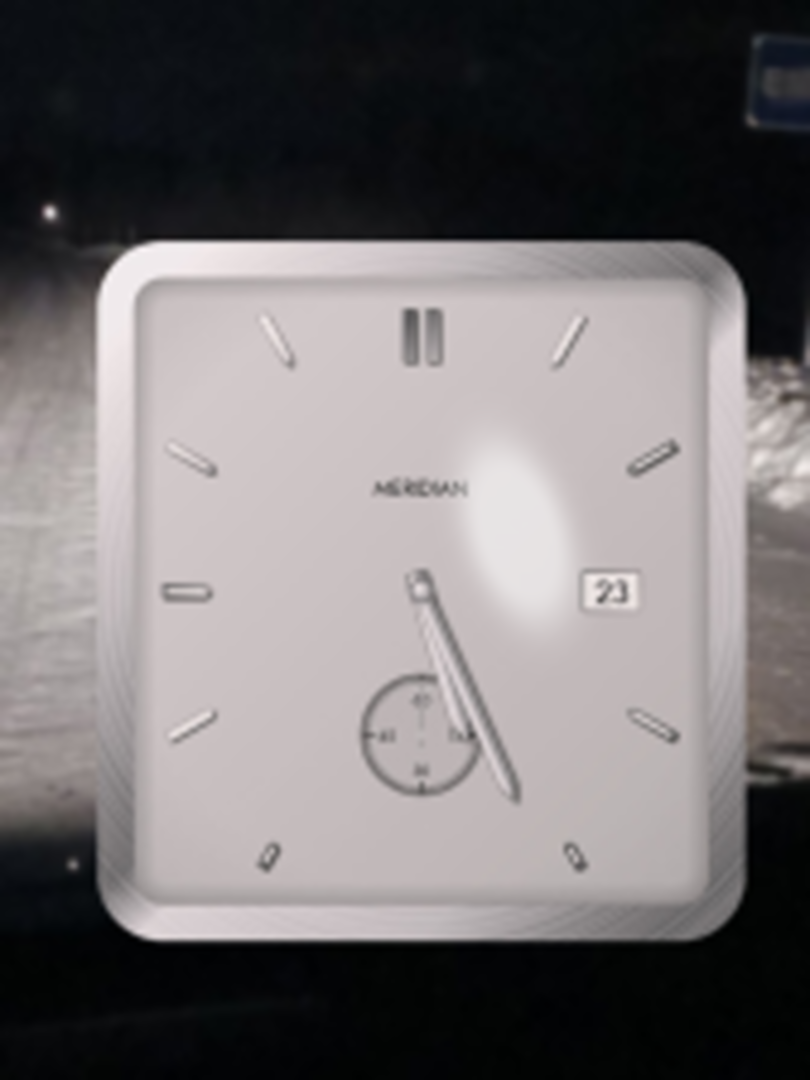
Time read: 5h26
